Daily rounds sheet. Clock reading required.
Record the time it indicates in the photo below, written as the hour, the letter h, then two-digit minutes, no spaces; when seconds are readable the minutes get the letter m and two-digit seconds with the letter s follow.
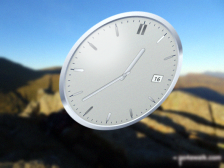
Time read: 12h38
